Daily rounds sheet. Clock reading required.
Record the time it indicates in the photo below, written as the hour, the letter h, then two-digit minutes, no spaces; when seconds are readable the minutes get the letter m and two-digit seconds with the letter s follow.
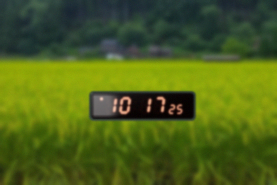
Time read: 10h17
